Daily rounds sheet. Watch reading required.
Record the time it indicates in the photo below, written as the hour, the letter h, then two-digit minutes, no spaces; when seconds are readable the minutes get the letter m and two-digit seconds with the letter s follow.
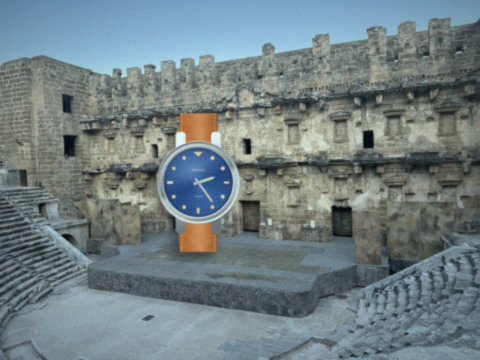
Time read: 2h24
